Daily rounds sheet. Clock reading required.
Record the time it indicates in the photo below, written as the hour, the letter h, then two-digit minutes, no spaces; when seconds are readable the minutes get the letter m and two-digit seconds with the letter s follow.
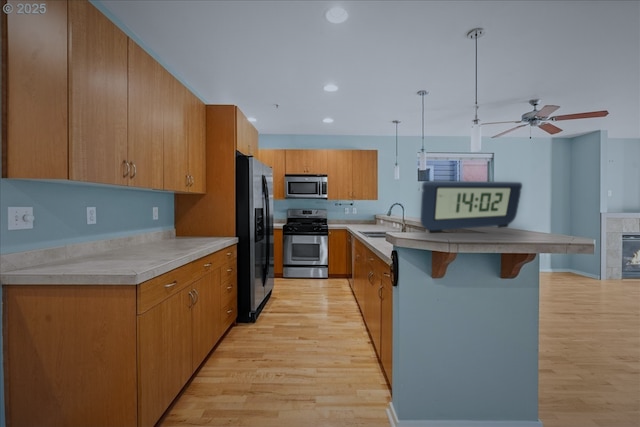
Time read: 14h02
